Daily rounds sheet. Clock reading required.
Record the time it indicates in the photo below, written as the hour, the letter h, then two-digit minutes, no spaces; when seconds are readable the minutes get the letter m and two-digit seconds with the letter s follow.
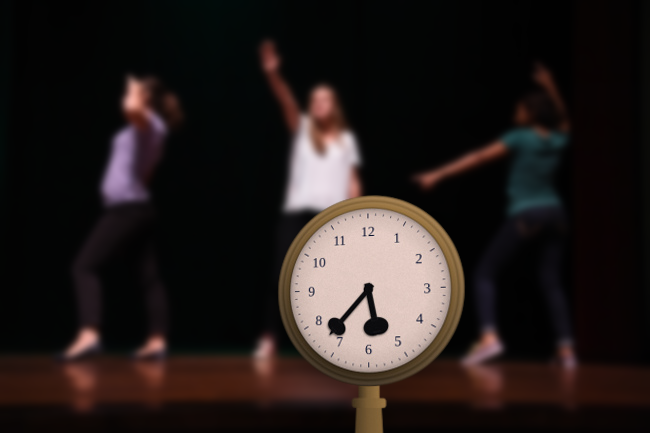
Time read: 5h37
